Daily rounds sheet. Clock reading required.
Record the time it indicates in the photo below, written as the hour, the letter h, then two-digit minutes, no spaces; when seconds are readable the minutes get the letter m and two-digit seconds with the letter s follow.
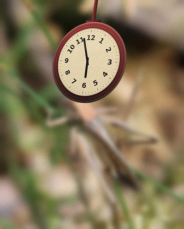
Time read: 5h57
